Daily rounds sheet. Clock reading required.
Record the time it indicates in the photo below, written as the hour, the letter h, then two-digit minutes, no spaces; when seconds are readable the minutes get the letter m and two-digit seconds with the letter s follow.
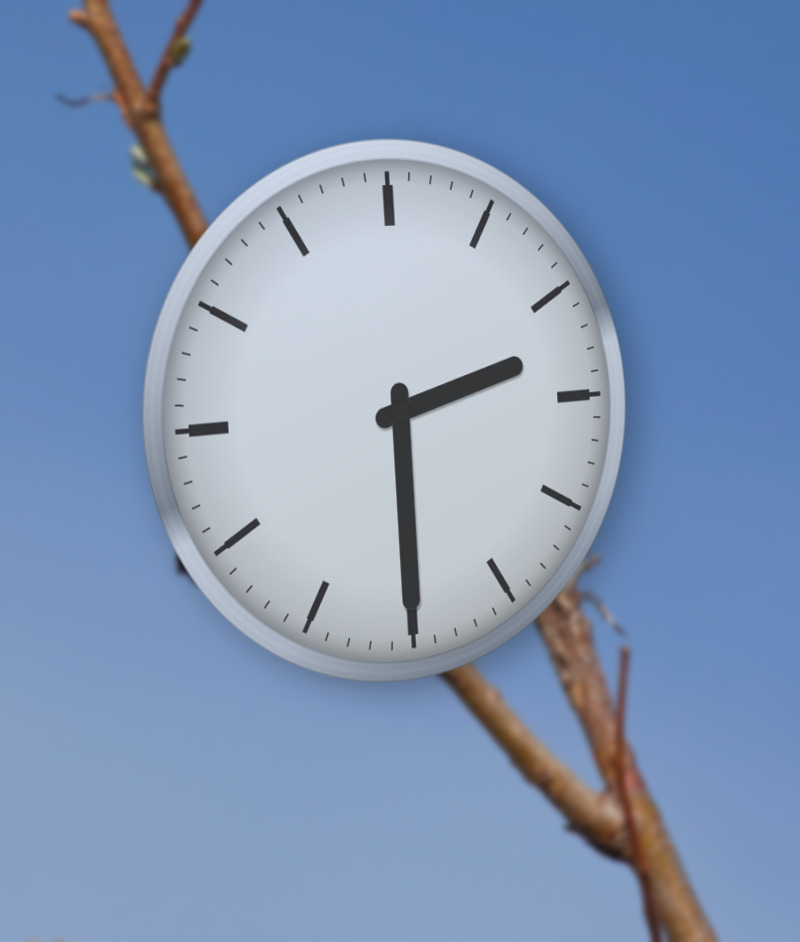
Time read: 2h30
